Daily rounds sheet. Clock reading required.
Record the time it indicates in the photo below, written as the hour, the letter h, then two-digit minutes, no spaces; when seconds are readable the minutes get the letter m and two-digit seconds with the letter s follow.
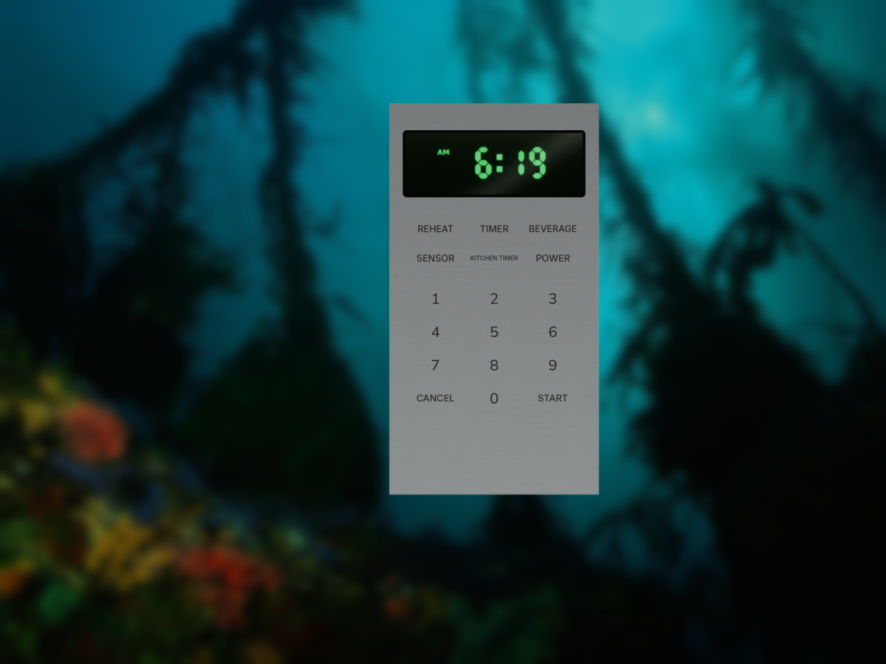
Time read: 6h19
